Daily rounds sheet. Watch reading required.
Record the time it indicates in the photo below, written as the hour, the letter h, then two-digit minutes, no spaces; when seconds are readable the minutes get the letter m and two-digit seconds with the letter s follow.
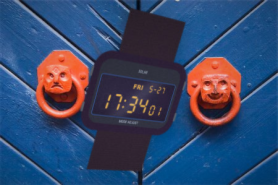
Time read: 17h34m01s
